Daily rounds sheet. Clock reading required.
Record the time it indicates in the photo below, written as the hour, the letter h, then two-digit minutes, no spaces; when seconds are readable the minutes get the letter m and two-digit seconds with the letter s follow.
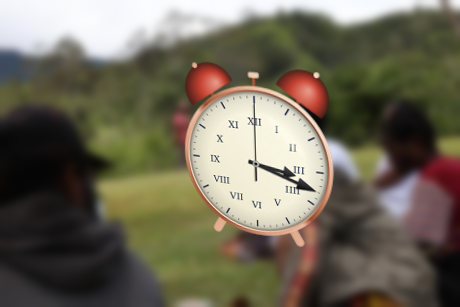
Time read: 3h18m00s
